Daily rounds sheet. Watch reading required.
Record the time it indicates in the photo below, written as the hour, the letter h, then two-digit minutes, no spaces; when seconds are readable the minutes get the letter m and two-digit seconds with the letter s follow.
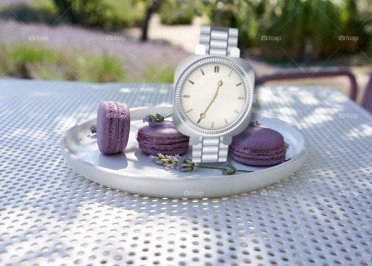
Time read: 12h35
